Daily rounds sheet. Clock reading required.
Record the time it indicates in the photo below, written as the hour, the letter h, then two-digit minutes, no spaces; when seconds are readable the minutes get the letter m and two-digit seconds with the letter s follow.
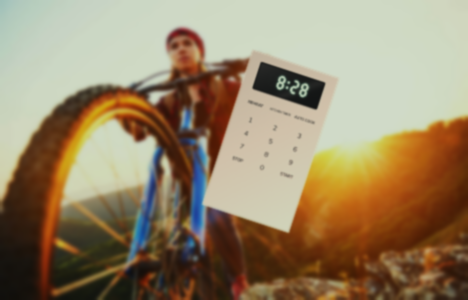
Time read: 8h28
